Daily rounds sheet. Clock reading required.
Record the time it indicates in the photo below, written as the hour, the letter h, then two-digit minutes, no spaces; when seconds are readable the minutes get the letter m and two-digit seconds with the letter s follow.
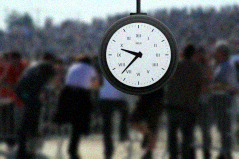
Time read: 9h37
